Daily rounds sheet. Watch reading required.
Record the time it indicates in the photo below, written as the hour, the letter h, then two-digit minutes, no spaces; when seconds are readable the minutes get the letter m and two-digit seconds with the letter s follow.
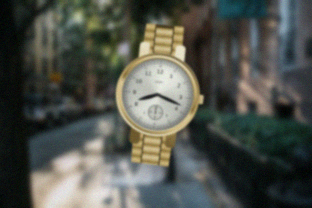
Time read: 8h18
